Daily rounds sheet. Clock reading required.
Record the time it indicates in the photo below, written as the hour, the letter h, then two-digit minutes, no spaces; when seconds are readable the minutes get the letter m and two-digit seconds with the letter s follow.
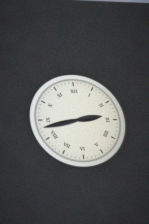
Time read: 2h43
